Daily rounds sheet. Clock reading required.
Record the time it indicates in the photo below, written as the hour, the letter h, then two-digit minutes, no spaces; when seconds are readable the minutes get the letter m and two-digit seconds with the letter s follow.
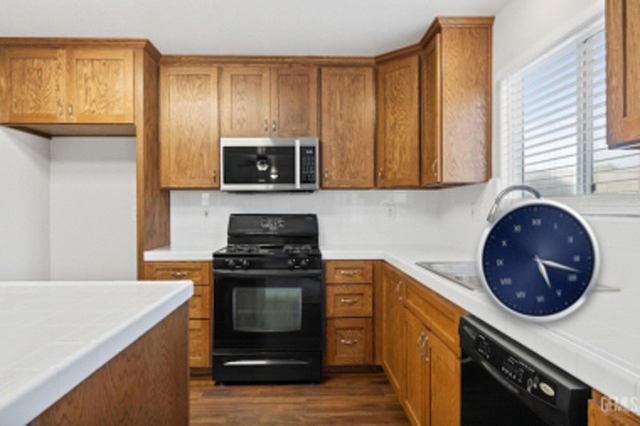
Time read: 5h18
